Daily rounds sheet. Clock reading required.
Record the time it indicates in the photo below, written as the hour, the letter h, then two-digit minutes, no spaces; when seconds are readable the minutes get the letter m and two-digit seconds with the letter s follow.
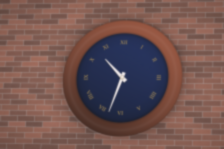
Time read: 10h33
